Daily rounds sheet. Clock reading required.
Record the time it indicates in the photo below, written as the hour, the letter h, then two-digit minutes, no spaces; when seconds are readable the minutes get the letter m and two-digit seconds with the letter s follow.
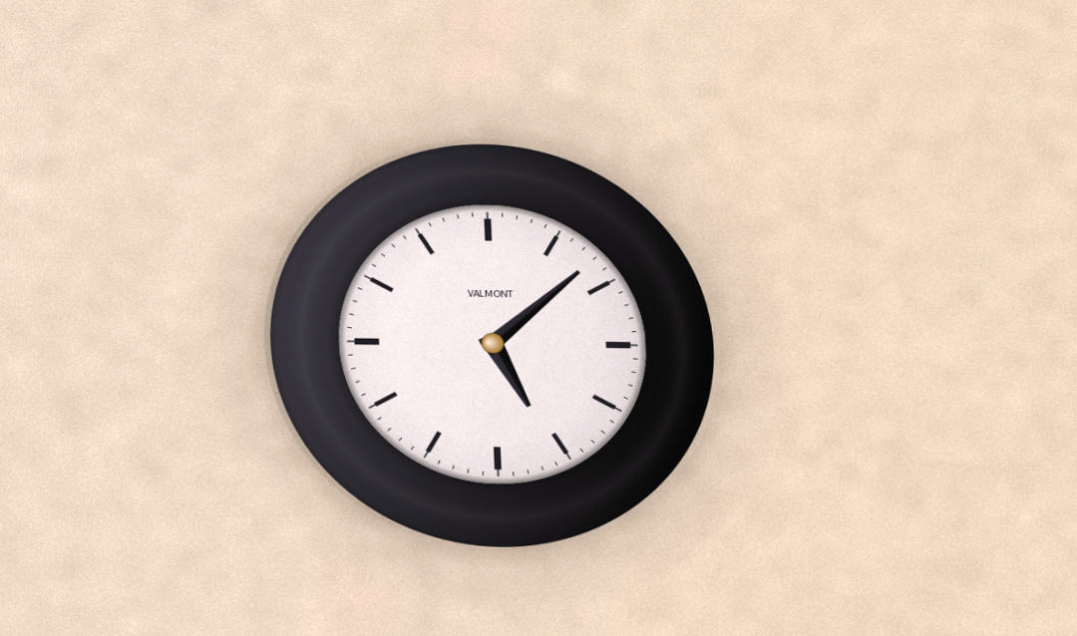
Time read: 5h08
